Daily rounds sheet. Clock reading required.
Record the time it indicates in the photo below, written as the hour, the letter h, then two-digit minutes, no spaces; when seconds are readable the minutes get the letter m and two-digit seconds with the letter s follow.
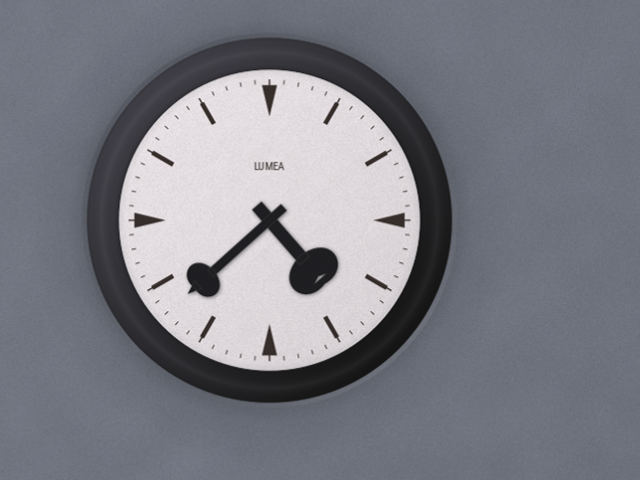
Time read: 4h38
